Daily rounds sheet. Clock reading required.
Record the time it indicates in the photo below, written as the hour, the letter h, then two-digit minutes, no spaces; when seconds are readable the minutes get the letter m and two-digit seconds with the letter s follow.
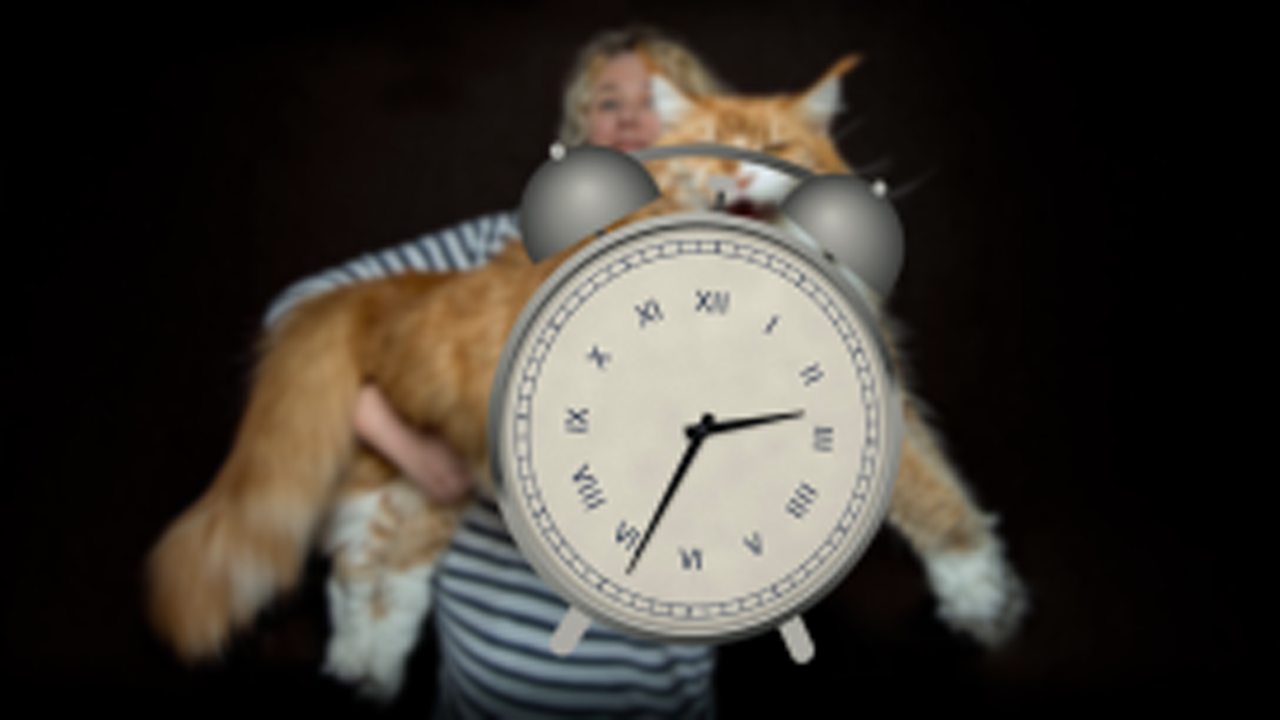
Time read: 2h34
